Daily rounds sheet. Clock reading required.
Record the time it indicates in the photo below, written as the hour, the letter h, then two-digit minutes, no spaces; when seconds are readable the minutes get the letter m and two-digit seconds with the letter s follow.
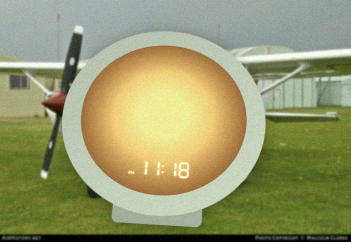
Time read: 11h18
